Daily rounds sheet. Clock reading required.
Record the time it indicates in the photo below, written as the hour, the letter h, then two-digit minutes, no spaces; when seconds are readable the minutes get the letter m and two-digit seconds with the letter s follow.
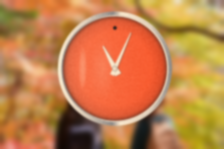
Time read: 11h04
